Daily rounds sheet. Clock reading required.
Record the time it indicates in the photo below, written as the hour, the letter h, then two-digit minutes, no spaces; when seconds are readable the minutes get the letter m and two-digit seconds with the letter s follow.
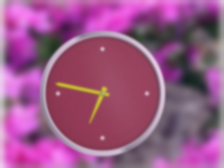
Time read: 6h47
